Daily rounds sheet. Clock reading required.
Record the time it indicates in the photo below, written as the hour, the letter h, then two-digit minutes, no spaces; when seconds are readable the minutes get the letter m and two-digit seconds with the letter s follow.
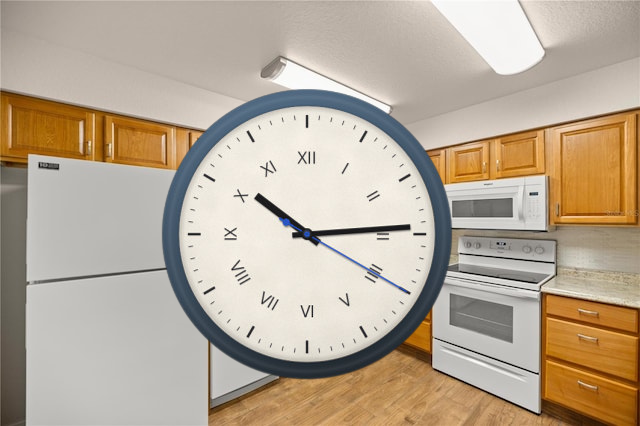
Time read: 10h14m20s
